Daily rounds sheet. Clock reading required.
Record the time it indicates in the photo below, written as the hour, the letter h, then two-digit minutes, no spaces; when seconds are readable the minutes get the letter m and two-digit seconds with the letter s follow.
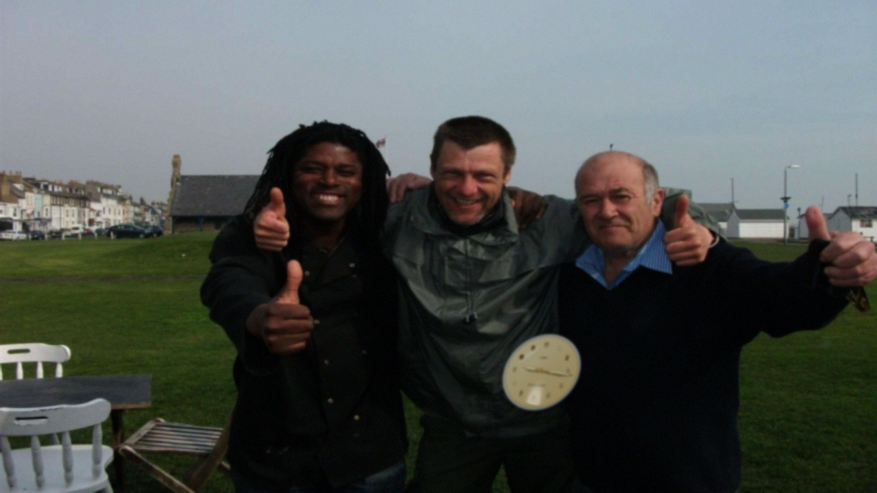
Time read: 9h16
